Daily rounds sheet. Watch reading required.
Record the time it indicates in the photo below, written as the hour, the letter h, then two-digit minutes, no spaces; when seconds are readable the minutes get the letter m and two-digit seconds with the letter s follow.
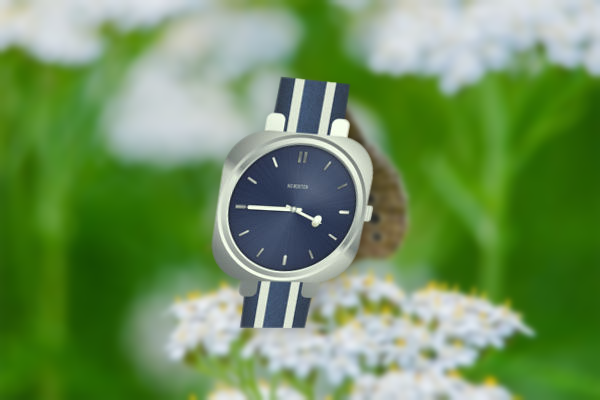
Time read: 3h45
